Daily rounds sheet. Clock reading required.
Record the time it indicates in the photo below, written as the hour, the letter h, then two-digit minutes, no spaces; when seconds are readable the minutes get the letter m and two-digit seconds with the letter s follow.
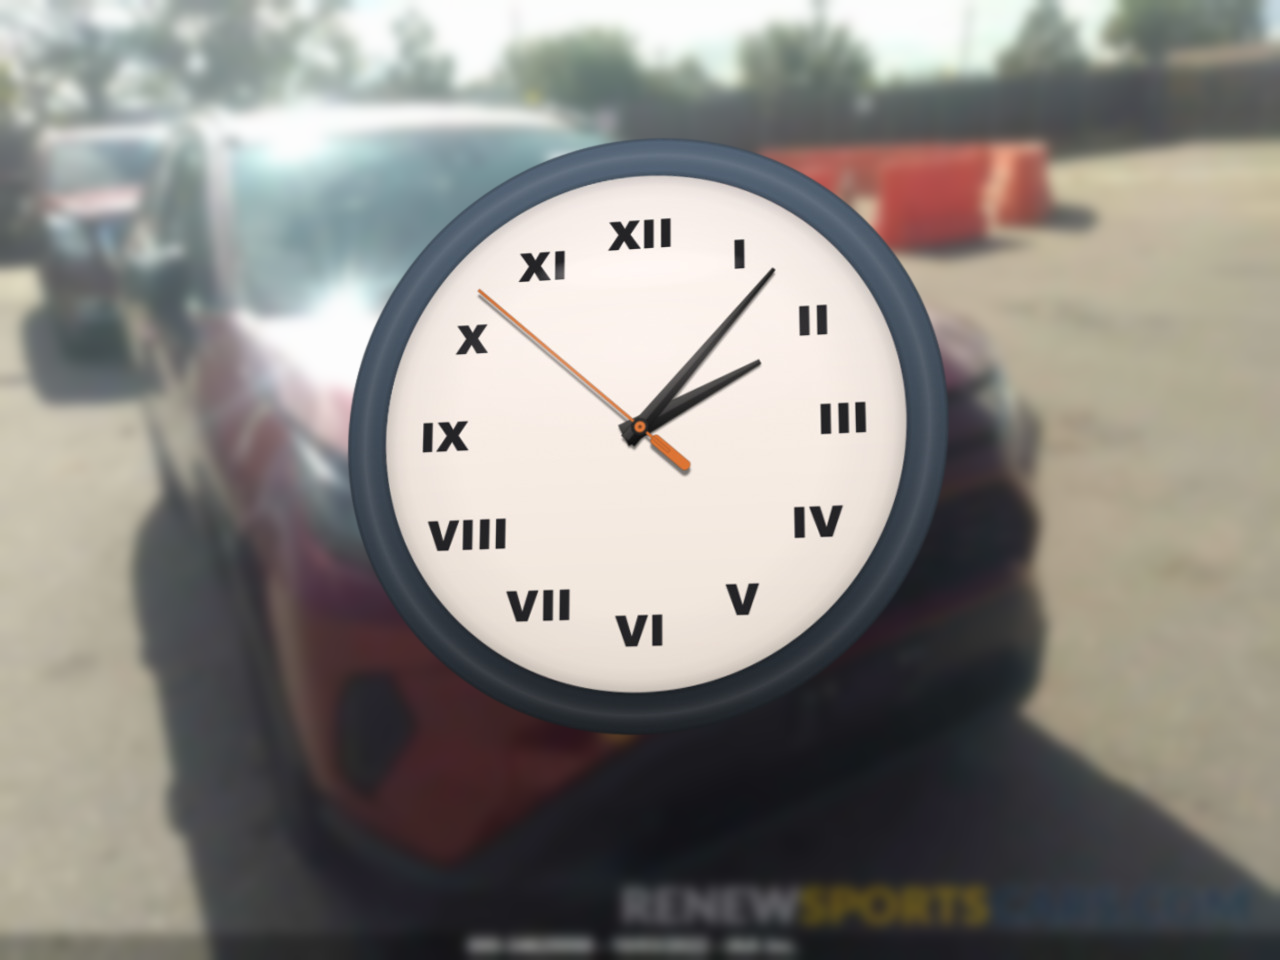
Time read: 2h06m52s
